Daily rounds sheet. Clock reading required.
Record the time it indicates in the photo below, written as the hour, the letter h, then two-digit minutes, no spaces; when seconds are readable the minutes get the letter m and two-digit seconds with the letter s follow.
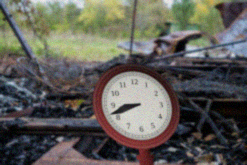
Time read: 8h42
